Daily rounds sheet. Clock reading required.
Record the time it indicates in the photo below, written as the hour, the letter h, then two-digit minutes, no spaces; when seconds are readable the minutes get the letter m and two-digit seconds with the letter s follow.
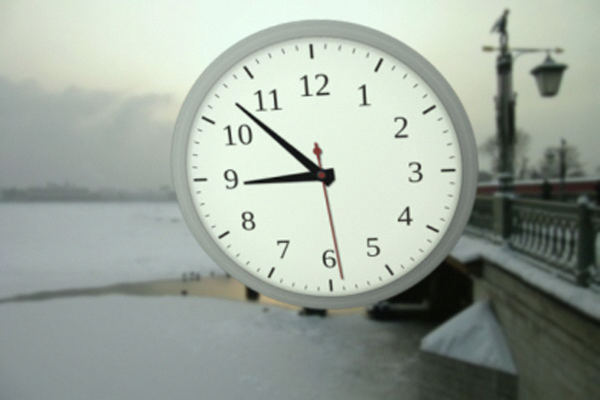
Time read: 8h52m29s
